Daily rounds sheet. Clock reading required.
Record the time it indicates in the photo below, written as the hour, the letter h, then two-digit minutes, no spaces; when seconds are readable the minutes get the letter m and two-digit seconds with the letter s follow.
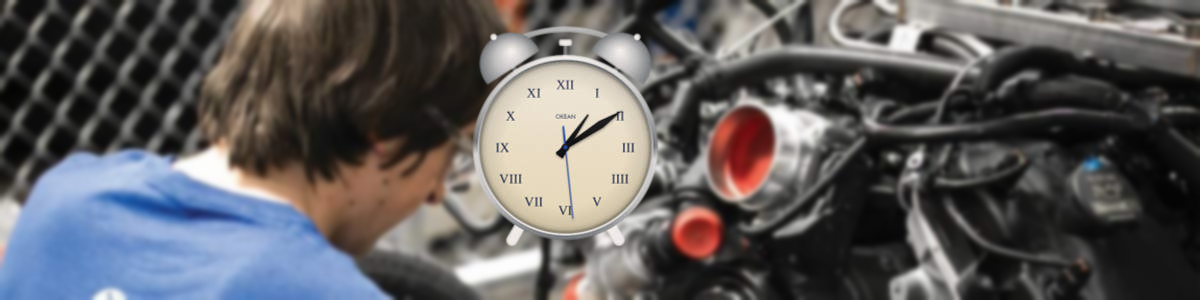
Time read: 1h09m29s
